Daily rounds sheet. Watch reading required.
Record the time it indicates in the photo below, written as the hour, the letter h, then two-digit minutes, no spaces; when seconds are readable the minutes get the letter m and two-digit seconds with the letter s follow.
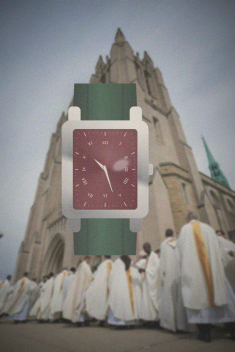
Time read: 10h27
